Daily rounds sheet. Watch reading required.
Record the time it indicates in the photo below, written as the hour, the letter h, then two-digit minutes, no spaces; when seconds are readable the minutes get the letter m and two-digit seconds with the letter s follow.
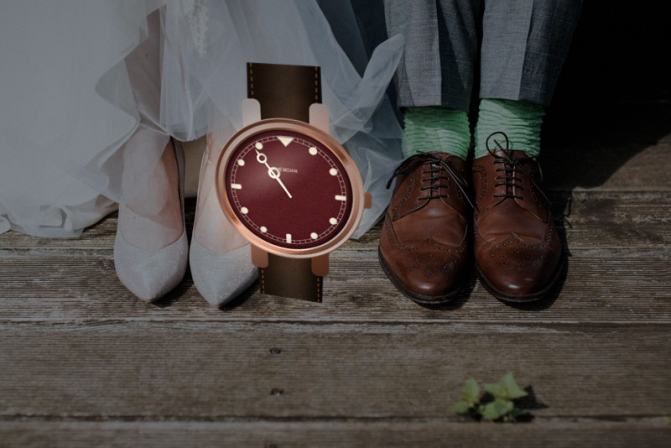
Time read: 10h54
